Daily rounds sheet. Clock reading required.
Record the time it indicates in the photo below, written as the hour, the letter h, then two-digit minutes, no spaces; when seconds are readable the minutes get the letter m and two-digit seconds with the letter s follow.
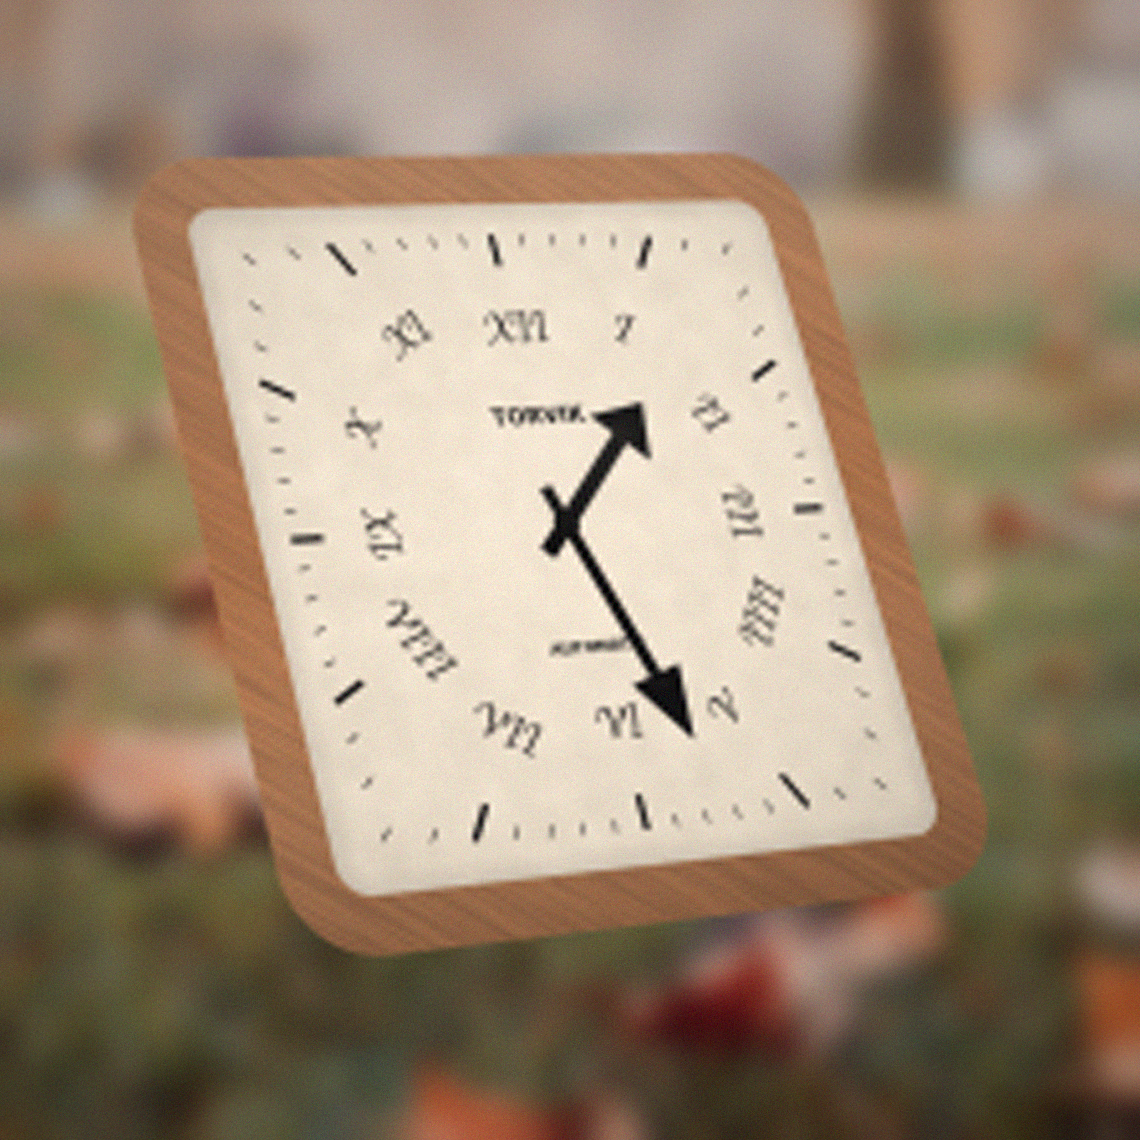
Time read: 1h27
